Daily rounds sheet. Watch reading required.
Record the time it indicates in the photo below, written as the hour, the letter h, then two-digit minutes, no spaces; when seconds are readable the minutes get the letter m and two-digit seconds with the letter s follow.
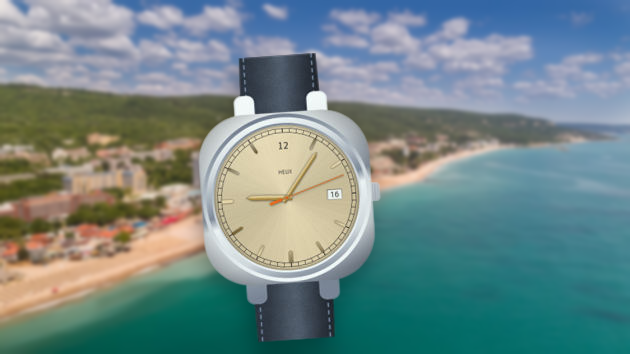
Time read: 9h06m12s
